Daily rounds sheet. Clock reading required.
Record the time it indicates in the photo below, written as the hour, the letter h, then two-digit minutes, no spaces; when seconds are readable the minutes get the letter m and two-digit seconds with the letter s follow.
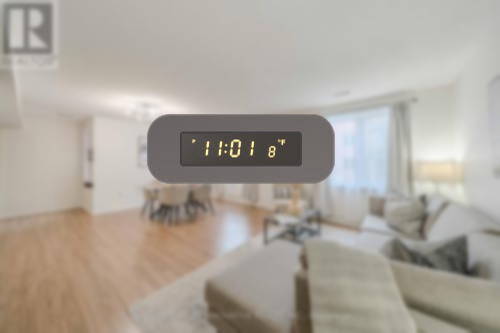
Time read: 11h01
